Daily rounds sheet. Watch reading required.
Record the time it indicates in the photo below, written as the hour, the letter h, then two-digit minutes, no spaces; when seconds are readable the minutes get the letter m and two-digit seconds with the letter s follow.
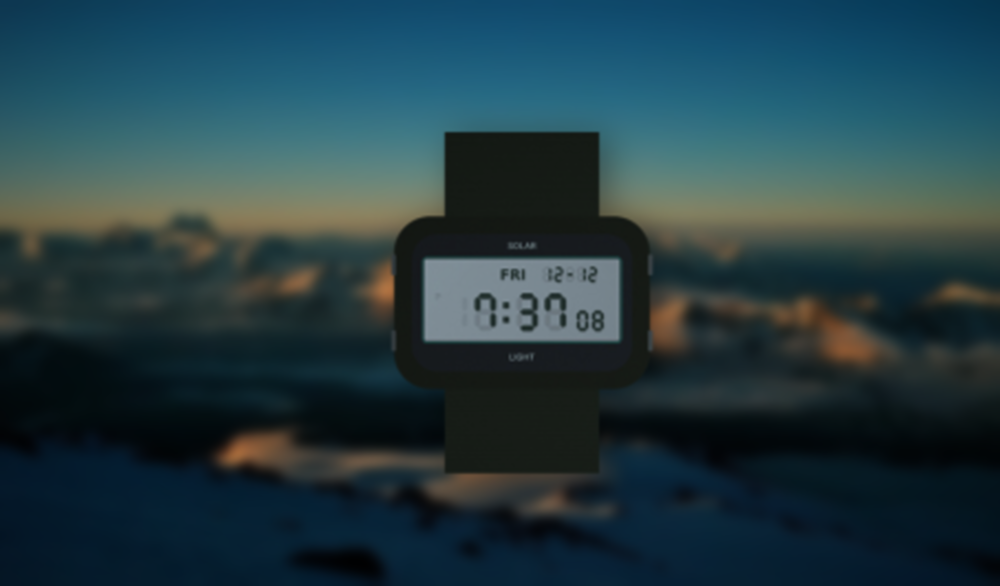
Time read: 7h37m08s
